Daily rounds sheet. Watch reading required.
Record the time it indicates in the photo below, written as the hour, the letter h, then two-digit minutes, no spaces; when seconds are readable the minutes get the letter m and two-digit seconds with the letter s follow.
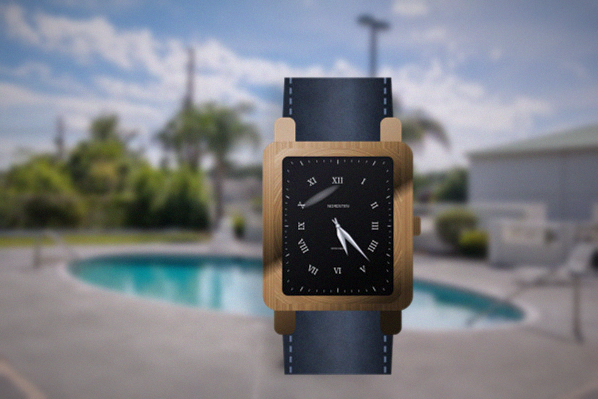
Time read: 5h23
